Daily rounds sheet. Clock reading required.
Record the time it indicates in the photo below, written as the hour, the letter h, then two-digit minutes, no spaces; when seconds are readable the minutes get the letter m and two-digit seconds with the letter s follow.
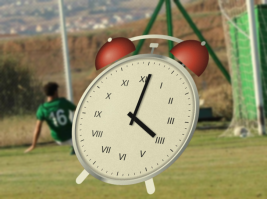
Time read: 4h01
